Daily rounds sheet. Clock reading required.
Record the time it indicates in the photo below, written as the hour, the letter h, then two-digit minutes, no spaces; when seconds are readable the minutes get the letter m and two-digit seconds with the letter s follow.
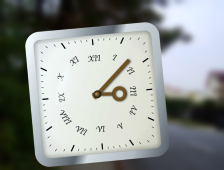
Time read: 3h08
